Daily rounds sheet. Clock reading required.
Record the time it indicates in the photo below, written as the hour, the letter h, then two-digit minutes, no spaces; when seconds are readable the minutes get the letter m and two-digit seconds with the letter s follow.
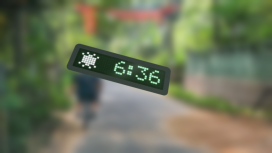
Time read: 6h36
